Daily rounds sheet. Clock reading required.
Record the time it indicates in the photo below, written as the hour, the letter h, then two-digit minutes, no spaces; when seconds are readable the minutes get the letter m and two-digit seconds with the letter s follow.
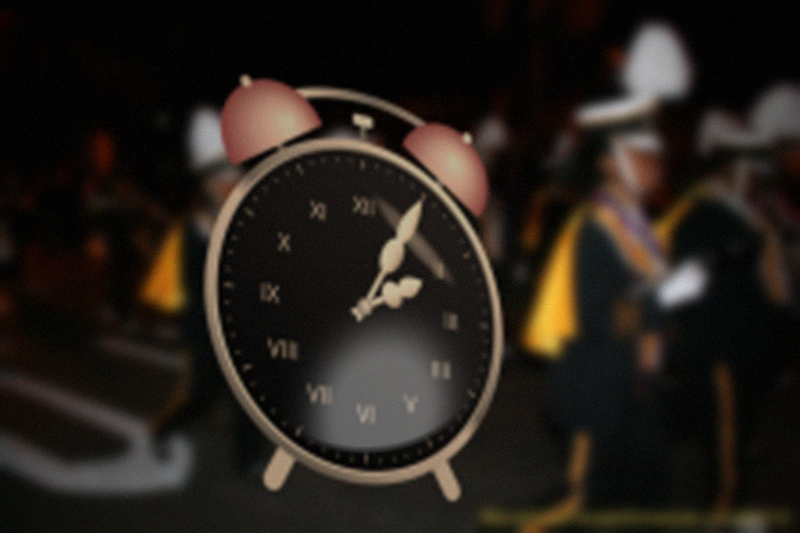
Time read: 2h05
